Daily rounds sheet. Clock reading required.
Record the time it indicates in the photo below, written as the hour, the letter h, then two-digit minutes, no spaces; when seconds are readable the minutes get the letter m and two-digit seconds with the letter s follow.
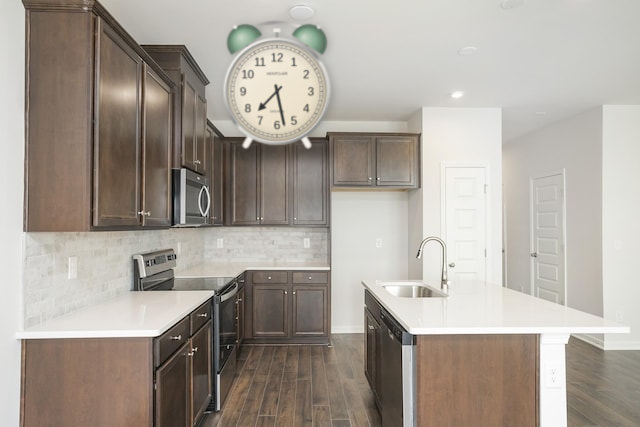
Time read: 7h28
